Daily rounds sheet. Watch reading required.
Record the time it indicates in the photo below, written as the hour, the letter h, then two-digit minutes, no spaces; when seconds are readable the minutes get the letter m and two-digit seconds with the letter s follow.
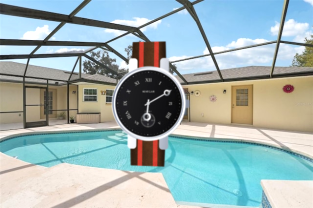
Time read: 6h10
